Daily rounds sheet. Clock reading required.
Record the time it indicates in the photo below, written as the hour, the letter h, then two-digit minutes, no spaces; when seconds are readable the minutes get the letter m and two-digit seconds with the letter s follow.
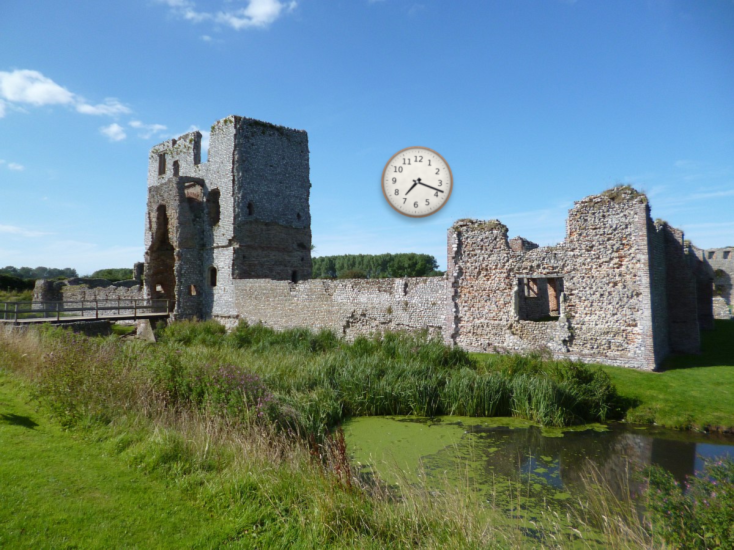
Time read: 7h18
